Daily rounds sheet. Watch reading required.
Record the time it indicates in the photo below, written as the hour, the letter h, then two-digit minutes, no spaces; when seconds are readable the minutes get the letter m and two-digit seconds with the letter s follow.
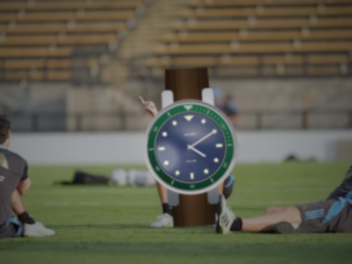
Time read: 4h10
